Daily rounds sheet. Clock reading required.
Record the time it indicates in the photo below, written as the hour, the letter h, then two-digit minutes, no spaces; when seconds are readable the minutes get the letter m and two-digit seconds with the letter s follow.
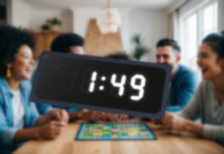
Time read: 1h49
